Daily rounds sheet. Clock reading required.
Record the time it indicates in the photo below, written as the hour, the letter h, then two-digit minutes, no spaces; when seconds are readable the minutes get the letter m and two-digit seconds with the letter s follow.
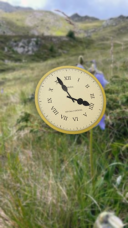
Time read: 3h56
